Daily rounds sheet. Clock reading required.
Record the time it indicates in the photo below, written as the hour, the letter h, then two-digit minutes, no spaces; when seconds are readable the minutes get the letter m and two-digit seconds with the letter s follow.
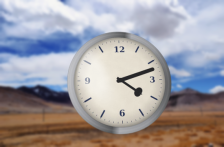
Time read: 4h12
